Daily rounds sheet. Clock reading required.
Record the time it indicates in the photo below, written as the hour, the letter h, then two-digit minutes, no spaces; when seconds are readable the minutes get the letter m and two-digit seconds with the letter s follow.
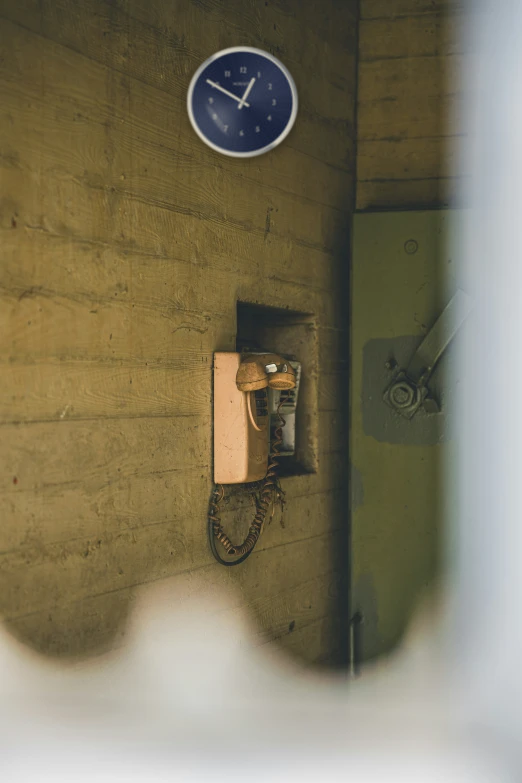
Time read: 12h50
